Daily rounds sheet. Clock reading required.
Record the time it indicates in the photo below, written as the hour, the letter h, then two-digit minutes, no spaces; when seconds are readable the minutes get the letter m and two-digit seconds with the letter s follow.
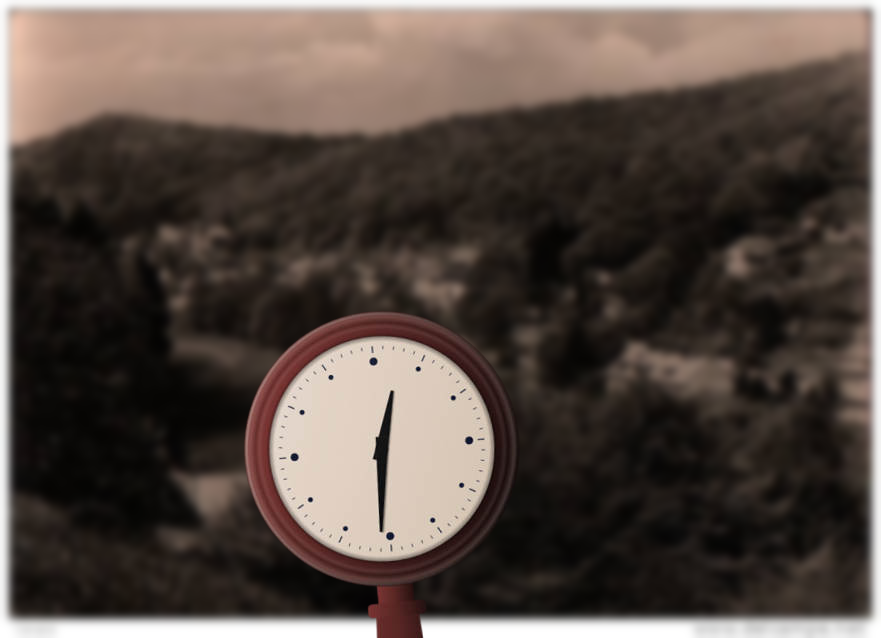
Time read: 12h31
